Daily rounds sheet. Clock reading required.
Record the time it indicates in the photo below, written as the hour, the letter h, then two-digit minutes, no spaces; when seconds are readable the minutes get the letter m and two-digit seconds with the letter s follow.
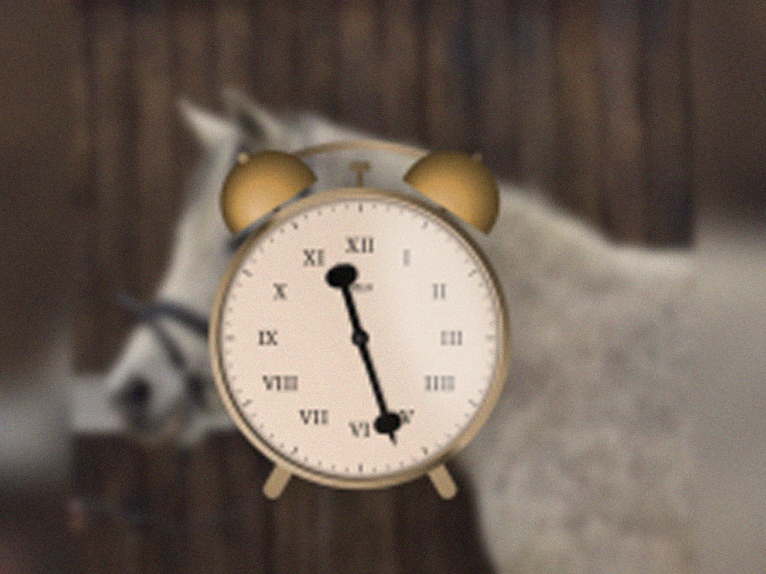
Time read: 11h27
